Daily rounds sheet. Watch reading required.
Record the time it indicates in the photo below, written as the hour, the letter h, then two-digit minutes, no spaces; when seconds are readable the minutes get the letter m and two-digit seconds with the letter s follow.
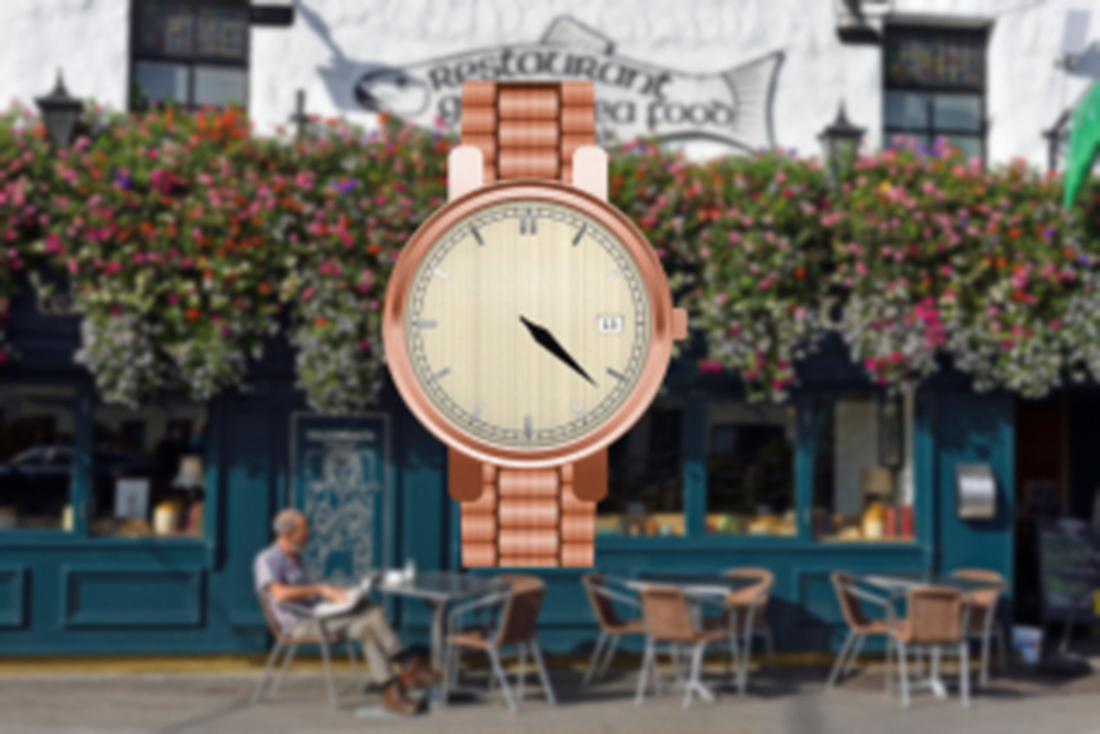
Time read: 4h22
